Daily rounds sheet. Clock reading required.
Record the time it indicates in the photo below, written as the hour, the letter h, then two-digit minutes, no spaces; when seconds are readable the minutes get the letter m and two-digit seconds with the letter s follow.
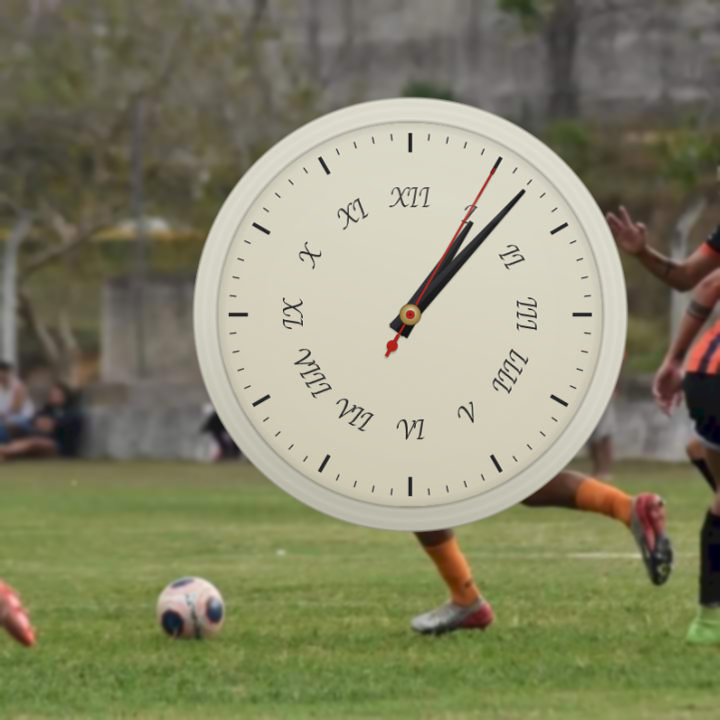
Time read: 1h07m05s
